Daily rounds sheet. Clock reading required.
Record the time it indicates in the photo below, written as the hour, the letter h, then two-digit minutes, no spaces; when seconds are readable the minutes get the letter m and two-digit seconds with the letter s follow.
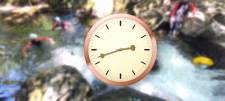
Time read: 2h42
